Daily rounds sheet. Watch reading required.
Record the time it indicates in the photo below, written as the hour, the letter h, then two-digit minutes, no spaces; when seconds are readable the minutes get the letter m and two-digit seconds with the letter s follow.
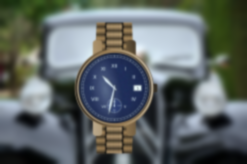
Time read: 10h32
